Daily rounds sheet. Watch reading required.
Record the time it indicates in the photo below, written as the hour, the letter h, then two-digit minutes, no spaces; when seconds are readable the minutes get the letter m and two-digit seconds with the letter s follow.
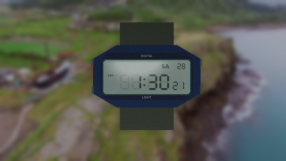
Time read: 1h30m21s
